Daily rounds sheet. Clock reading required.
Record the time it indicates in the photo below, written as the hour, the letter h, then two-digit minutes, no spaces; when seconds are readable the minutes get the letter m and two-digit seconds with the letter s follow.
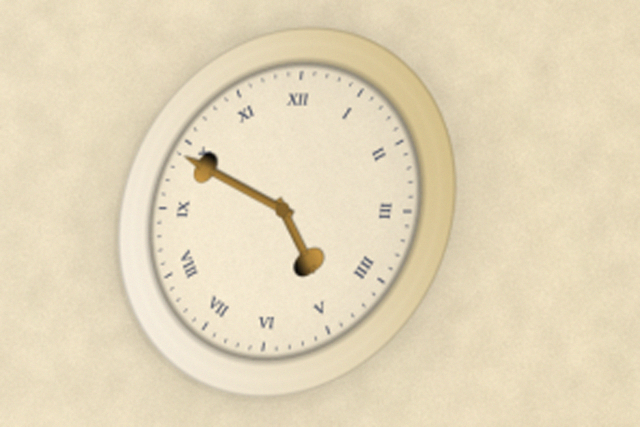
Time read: 4h49
